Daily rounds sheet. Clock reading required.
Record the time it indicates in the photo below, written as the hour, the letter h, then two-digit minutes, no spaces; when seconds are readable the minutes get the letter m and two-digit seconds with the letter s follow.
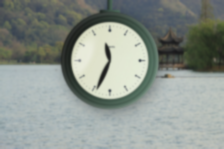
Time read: 11h34
